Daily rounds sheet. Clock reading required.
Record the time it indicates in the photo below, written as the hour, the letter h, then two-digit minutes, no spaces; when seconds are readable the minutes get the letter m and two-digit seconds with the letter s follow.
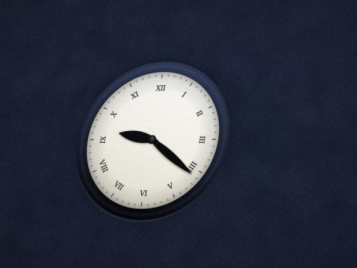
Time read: 9h21
